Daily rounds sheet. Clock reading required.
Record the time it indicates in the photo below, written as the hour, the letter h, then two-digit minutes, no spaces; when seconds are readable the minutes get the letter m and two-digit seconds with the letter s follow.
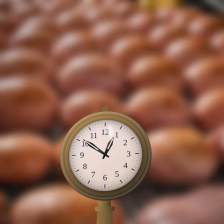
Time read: 12h51
